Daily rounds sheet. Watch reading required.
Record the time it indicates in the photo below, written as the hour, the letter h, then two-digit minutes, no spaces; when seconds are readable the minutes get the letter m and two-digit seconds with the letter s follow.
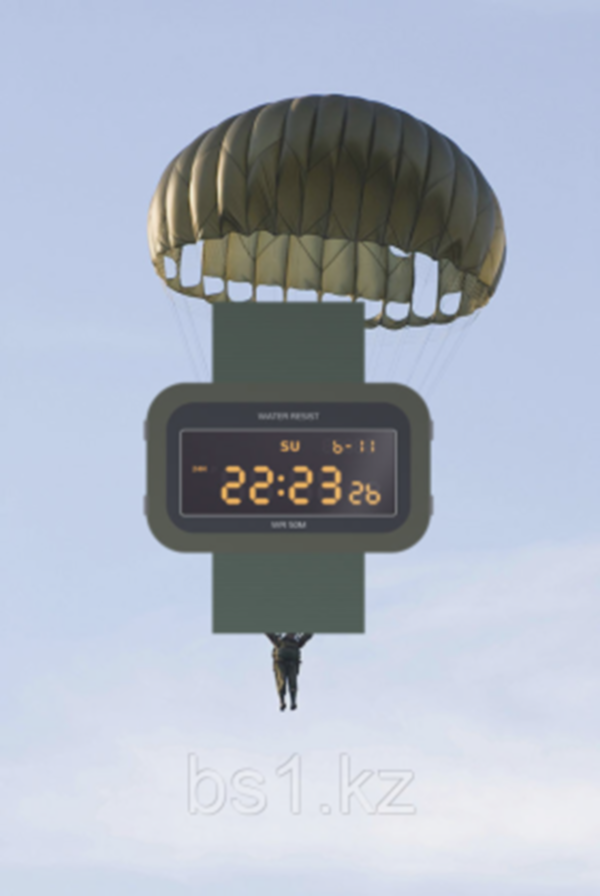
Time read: 22h23m26s
